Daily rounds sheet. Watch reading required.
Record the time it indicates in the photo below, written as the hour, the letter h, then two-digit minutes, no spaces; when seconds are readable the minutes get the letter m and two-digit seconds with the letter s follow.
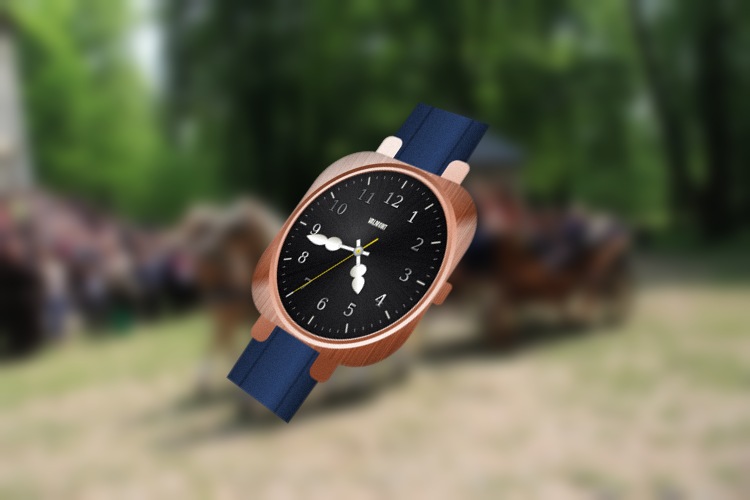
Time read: 4h43m35s
